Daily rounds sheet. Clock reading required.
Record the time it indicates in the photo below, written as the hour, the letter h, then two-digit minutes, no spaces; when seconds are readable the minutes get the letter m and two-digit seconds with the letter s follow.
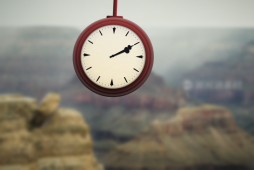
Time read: 2h10
